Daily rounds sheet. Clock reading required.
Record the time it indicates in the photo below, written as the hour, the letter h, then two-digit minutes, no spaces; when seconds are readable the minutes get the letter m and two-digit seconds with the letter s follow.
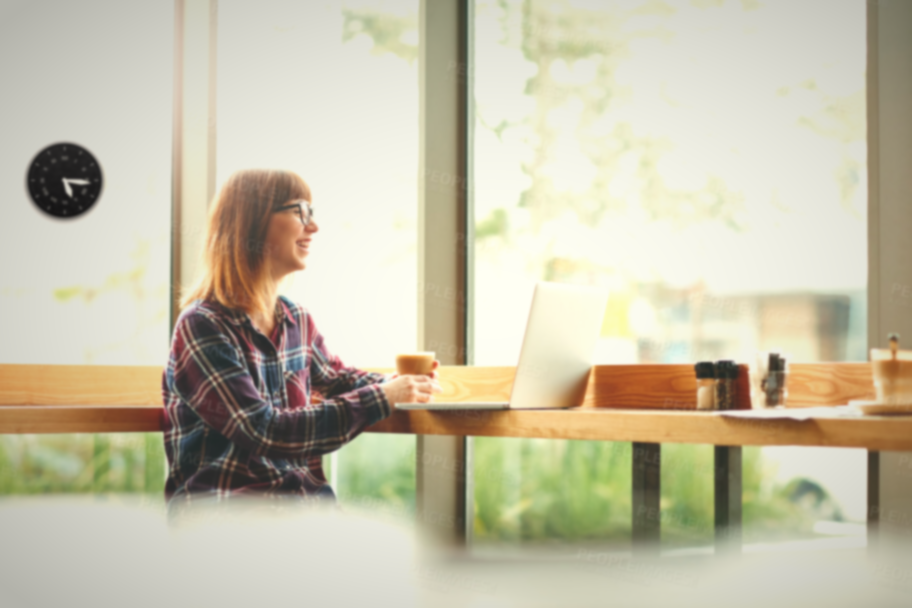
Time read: 5h16
